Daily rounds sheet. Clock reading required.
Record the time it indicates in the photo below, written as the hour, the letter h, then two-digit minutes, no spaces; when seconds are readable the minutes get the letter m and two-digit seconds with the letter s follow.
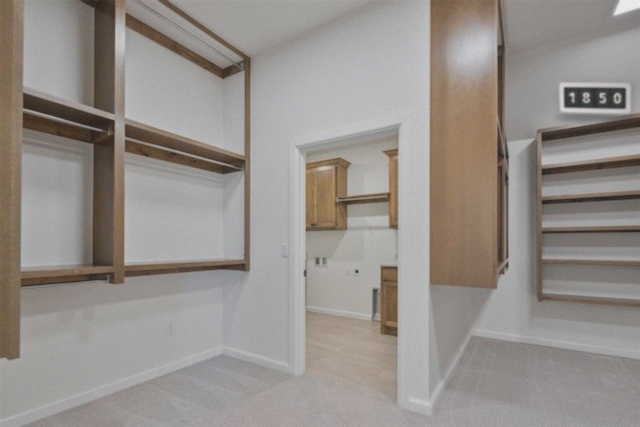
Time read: 18h50
